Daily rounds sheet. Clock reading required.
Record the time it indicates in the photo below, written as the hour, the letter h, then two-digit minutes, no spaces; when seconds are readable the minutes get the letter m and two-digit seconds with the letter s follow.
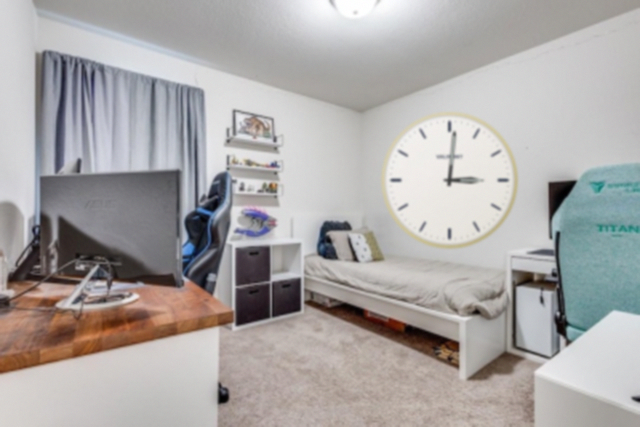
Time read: 3h01
